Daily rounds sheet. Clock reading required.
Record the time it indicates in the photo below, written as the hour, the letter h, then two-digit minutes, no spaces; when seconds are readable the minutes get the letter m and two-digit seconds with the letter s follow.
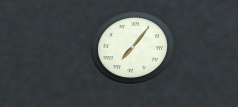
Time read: 7h05
